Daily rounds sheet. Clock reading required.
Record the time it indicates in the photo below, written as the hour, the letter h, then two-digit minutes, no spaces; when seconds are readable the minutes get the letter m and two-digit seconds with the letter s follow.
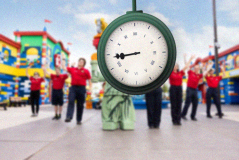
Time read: 8h44
